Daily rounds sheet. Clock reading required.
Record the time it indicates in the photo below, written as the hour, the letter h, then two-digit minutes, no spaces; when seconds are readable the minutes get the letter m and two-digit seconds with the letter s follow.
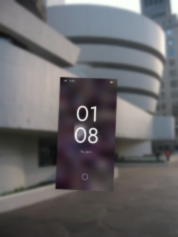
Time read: 1h08
